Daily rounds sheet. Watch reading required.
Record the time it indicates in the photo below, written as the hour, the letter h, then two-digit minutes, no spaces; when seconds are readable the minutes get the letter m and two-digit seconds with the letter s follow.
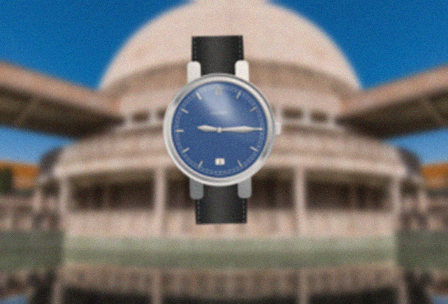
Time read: 9h15
